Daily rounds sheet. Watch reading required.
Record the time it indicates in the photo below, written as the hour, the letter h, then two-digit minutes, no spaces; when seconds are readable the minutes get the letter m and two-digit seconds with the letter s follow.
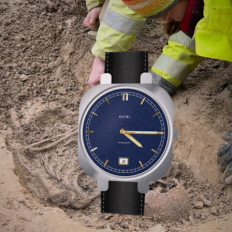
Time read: 4h15
